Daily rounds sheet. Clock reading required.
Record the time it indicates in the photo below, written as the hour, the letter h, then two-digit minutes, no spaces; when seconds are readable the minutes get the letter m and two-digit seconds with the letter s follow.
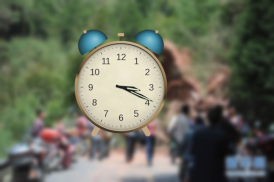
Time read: 3h19
